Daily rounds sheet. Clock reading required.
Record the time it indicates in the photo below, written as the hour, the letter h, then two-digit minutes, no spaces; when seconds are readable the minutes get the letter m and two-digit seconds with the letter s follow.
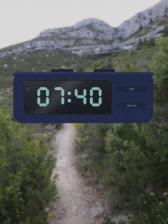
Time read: 7h40
